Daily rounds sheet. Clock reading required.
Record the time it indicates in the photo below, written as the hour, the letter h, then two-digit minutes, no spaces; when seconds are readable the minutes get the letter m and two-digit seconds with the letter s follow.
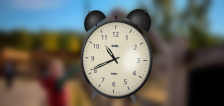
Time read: 10h41
